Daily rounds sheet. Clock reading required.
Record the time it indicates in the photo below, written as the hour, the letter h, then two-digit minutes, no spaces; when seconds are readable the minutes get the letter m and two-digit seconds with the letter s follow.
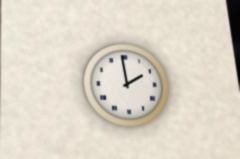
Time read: 1h59
